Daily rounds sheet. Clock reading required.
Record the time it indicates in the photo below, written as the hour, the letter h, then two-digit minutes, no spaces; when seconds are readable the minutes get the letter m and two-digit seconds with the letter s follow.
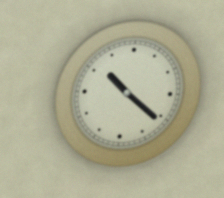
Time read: 10h21
